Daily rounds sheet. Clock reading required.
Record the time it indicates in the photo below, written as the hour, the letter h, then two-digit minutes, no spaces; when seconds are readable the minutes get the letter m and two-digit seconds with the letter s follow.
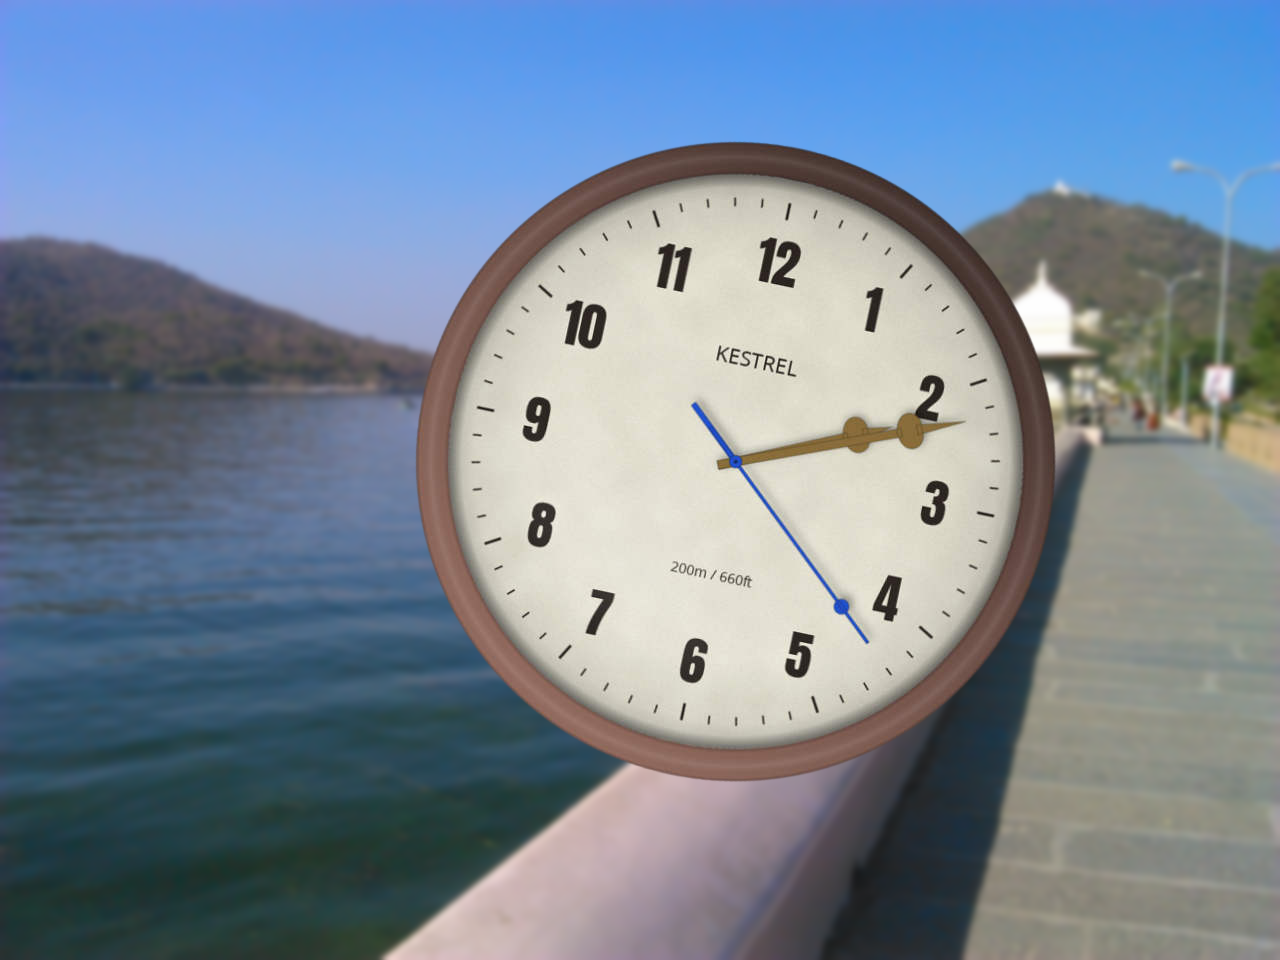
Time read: 2h11m22s
